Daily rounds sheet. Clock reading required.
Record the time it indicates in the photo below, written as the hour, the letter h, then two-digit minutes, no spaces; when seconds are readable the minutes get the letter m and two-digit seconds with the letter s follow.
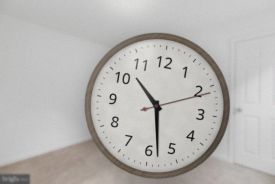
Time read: 10h28m11s
